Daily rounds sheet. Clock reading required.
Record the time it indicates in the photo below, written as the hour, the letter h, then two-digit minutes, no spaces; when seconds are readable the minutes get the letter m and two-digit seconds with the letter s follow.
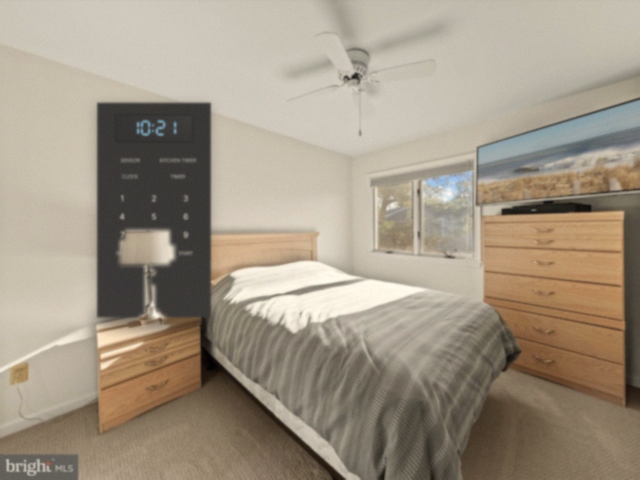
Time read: 10h21
